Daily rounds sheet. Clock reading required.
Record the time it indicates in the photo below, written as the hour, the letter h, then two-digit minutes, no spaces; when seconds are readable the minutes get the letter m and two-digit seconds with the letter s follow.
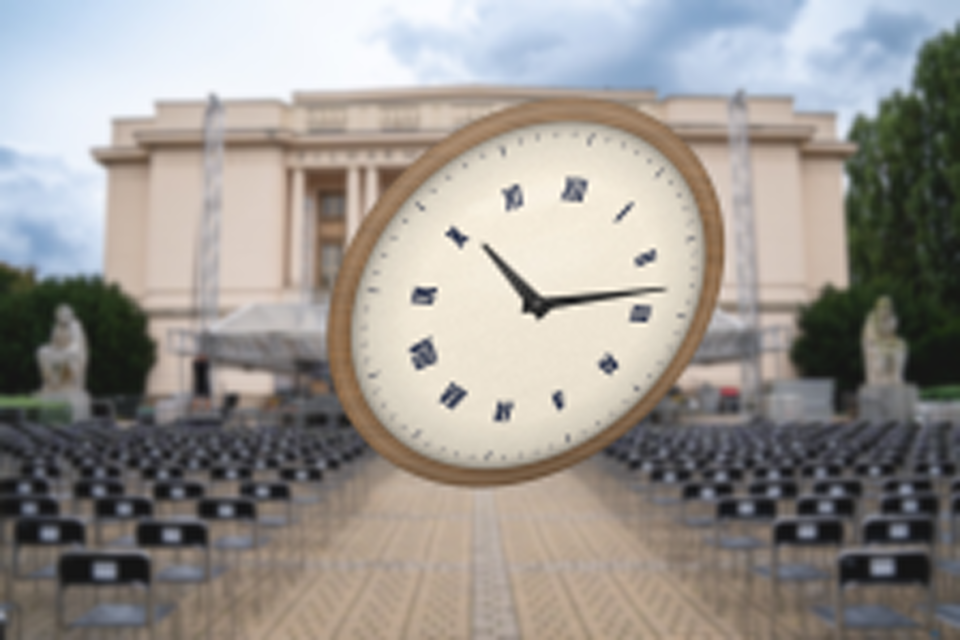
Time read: 10h13
